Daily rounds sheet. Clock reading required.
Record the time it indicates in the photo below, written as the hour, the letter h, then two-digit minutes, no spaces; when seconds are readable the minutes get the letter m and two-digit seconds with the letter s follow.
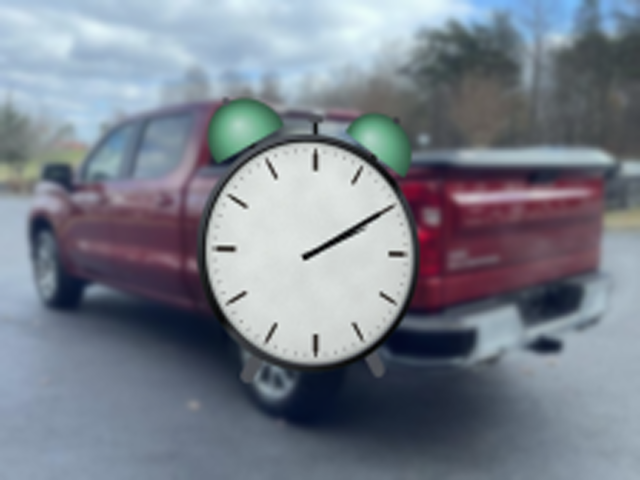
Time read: 2h10
